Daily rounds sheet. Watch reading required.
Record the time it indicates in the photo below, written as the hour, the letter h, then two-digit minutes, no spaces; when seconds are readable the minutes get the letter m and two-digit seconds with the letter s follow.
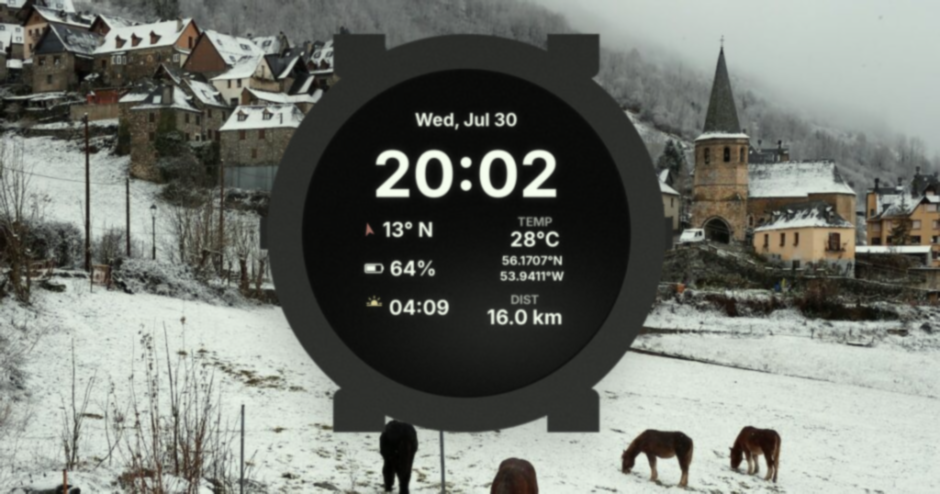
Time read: 20h02
